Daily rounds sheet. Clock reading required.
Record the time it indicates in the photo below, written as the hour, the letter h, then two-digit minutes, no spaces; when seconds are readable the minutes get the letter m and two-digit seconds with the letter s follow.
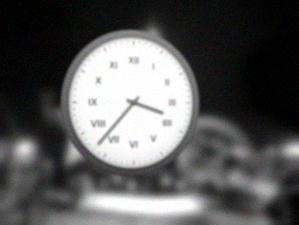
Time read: 3h37
